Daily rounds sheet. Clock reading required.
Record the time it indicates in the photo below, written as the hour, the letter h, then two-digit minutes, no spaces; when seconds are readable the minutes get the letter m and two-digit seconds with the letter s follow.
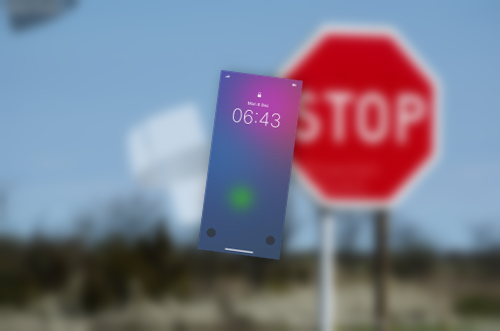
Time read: 6h43
